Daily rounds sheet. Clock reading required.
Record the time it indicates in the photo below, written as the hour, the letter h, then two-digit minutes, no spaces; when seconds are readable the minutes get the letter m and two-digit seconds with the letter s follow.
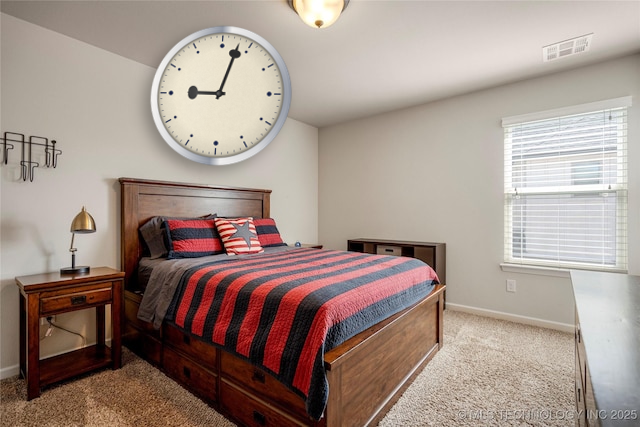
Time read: 9h03
